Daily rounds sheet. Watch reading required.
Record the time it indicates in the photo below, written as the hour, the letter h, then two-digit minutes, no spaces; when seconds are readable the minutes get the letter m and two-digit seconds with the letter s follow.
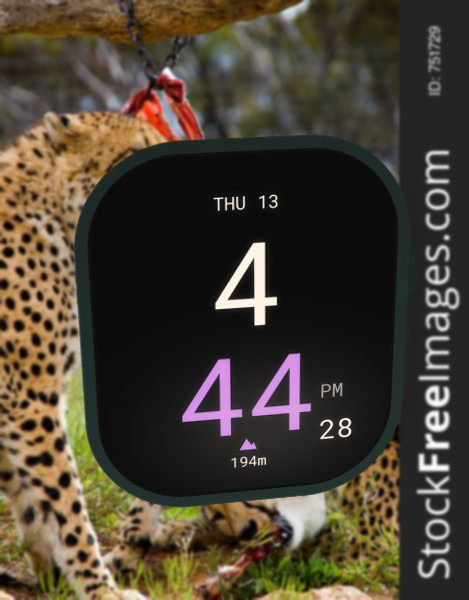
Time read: 4h44m28s
